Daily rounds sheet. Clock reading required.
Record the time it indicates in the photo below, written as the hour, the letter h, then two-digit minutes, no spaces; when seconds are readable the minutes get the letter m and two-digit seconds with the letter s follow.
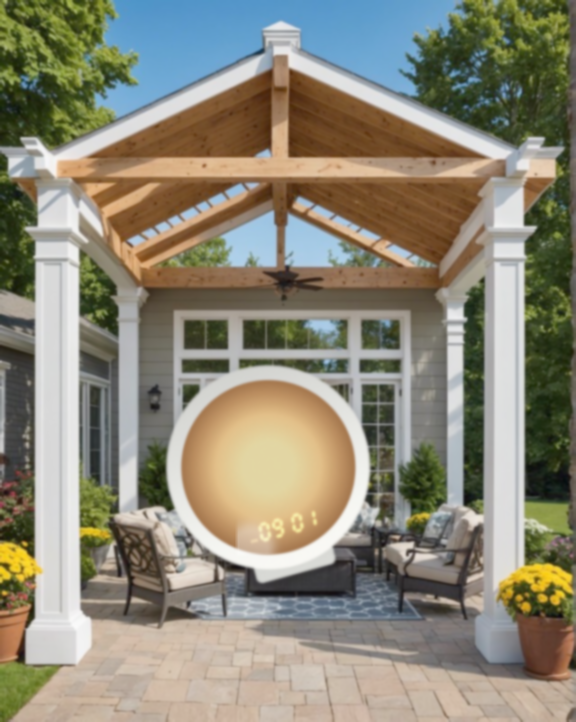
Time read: 9h01
